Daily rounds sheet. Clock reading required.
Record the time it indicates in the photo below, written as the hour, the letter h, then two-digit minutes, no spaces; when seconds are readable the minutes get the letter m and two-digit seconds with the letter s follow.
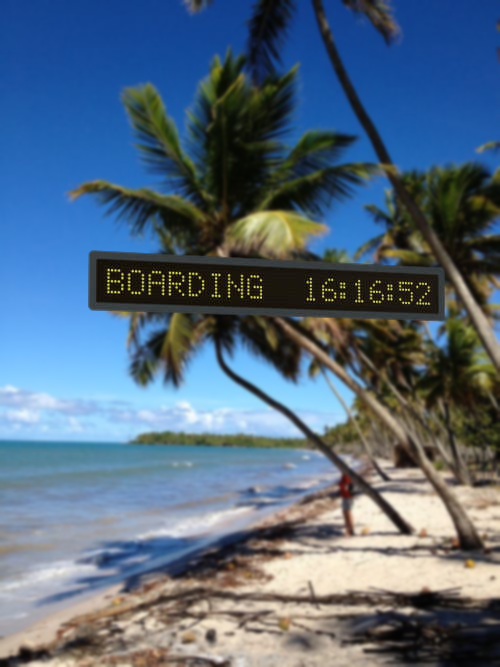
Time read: 16h16m52s
